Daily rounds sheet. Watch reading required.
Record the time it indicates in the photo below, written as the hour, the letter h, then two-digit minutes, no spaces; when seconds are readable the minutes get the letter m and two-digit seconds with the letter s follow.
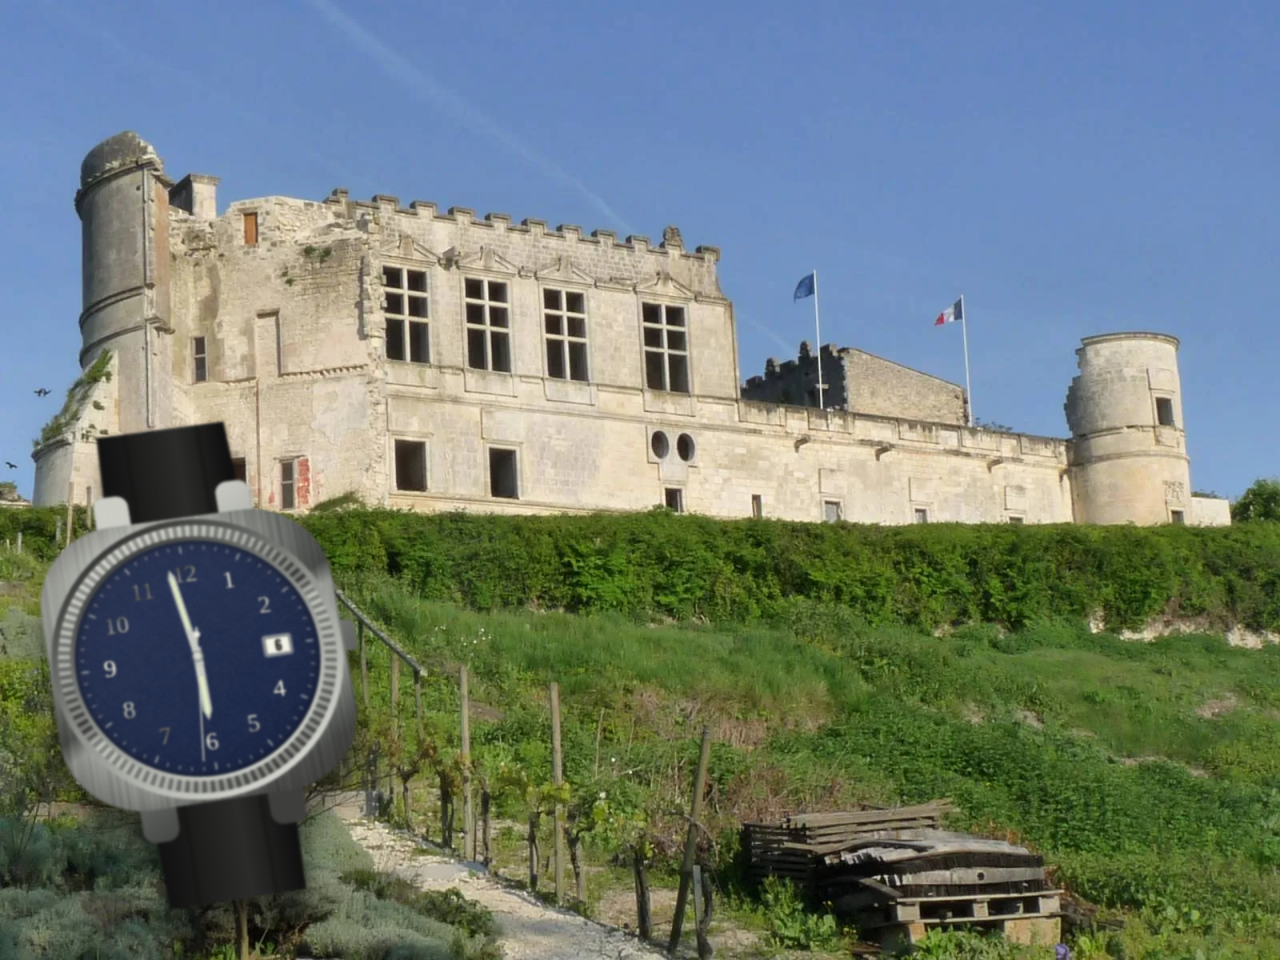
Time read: 5h58m31s
